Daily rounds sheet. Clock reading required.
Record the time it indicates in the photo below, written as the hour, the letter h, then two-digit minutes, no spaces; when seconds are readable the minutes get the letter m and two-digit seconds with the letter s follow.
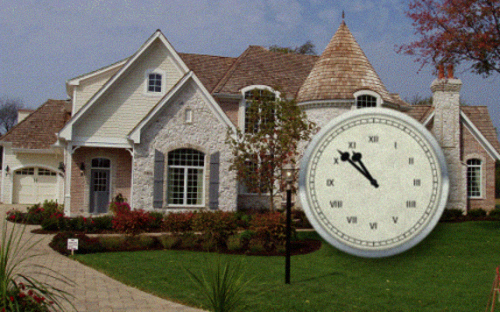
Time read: 10h52
